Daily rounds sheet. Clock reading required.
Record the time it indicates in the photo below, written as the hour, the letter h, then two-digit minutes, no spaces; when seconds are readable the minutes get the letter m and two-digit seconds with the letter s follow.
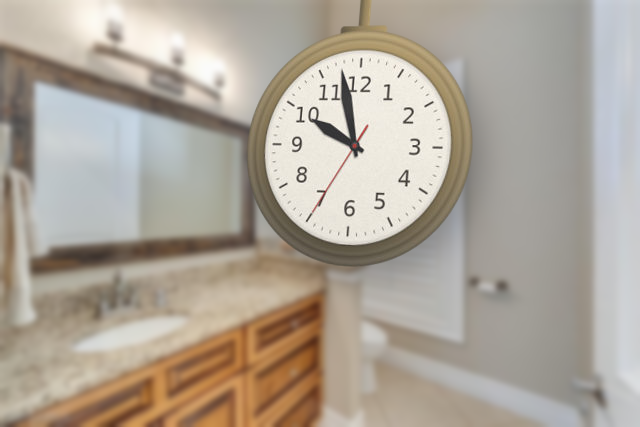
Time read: 9h57m35s
